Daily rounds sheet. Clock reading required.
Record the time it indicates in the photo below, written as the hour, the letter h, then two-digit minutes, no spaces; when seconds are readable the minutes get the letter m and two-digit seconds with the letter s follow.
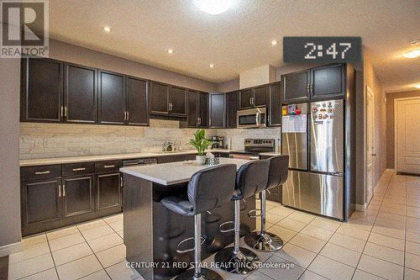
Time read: 2h47
